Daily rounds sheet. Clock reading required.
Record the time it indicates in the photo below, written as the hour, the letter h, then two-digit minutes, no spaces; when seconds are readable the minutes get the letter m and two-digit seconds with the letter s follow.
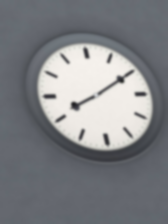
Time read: 8h10
